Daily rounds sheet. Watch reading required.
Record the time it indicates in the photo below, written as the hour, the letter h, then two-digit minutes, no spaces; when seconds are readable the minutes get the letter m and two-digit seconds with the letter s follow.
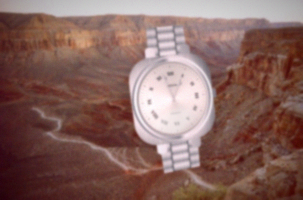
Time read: 12h57
